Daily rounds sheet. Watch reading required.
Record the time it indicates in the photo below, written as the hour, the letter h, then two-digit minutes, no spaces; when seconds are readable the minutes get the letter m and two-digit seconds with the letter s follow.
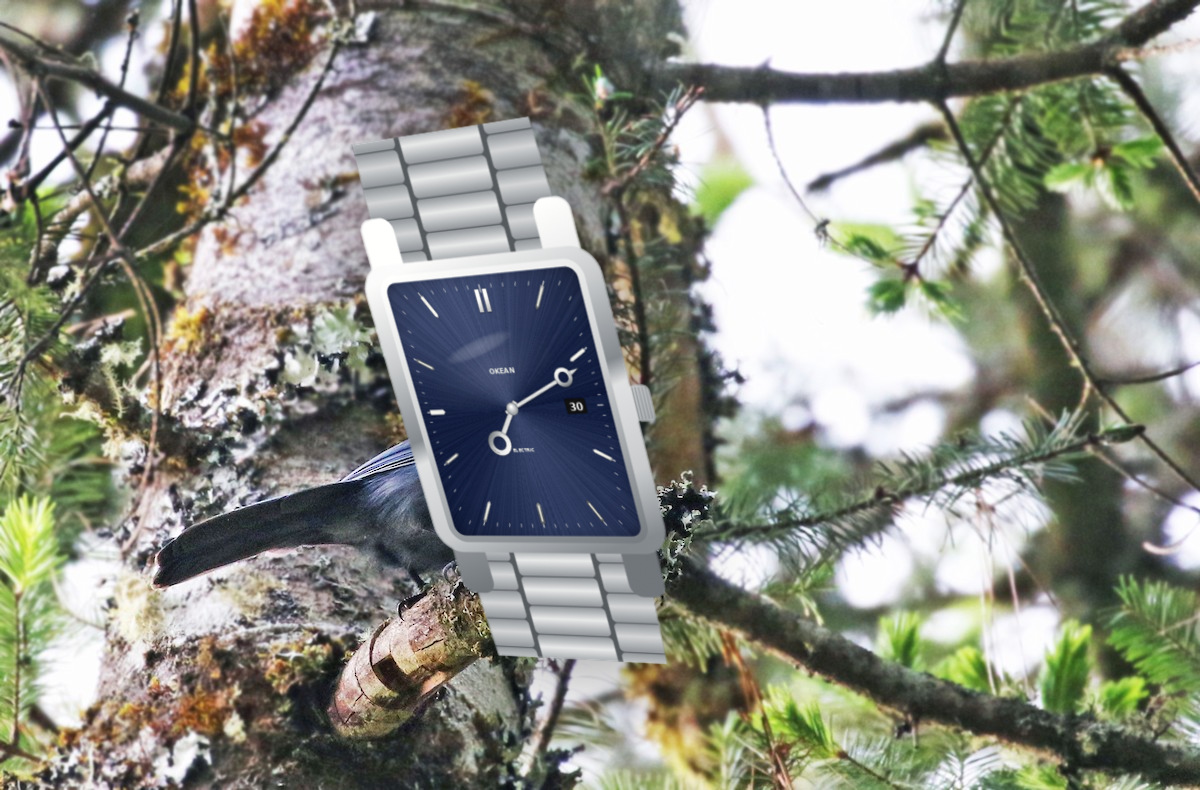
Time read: 7h11
